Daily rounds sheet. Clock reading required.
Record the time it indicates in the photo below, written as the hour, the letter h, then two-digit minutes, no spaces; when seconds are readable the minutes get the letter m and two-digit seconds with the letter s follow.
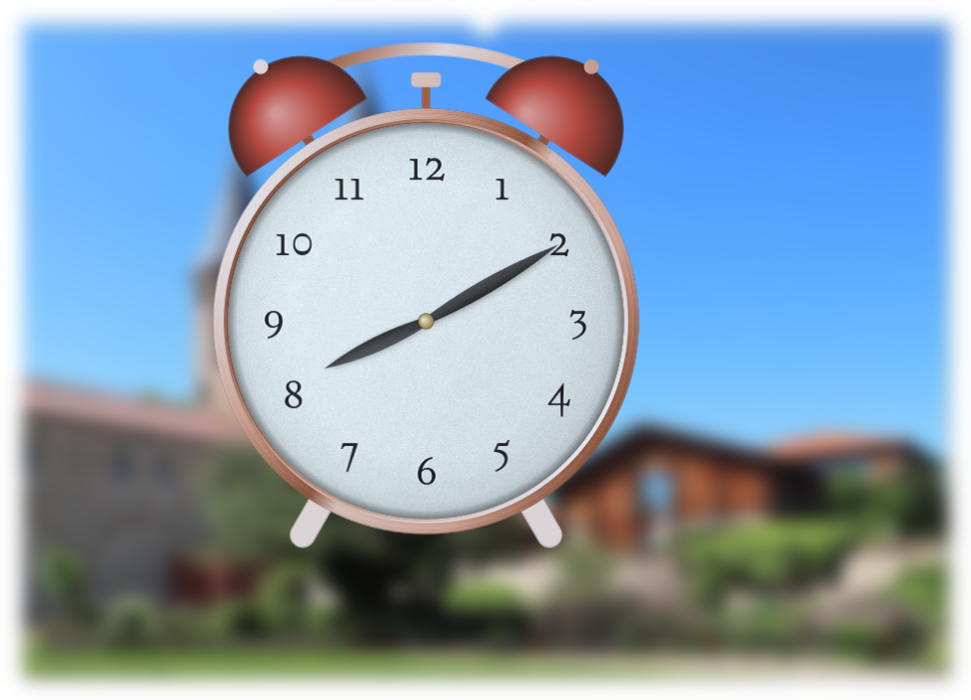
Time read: 8h10
